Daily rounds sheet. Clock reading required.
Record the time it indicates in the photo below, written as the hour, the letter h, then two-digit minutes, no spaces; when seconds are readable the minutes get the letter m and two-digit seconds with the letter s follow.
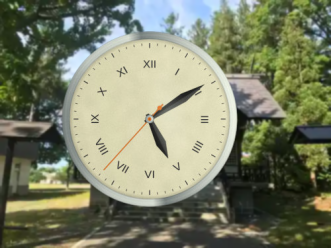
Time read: 5h09m37s
